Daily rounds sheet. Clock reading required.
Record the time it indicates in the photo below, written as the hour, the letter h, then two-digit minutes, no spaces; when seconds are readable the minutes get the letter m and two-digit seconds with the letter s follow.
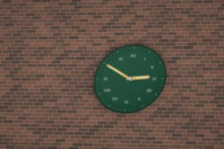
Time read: 2h50
